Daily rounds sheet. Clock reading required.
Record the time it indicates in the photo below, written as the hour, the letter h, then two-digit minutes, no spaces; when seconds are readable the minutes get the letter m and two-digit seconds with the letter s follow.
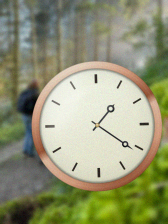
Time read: 1h21
